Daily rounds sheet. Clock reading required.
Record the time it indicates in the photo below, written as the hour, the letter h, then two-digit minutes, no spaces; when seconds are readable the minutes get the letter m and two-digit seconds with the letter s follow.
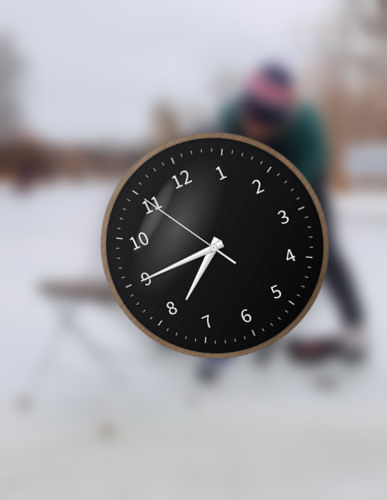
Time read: 7h44m55s
